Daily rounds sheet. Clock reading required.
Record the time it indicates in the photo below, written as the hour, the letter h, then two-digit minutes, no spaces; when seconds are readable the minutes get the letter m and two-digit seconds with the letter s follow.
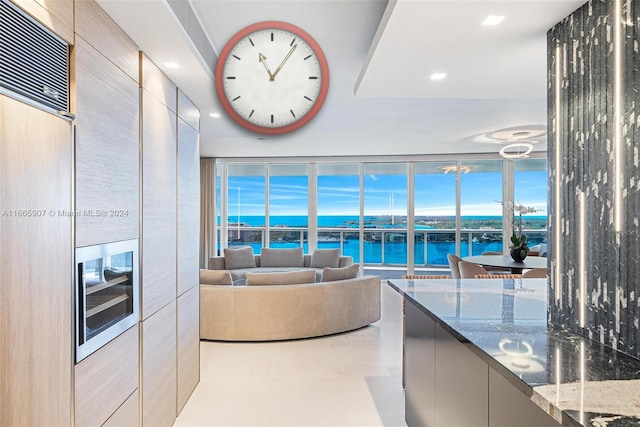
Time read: 11h06
